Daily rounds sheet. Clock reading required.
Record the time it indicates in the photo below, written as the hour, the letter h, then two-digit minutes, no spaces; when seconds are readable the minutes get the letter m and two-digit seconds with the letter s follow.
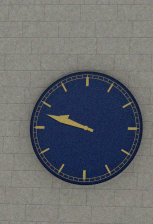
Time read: 9h48
